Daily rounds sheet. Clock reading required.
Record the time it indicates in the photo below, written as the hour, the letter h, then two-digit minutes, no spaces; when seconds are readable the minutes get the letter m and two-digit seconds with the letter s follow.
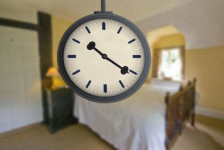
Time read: 10h21
